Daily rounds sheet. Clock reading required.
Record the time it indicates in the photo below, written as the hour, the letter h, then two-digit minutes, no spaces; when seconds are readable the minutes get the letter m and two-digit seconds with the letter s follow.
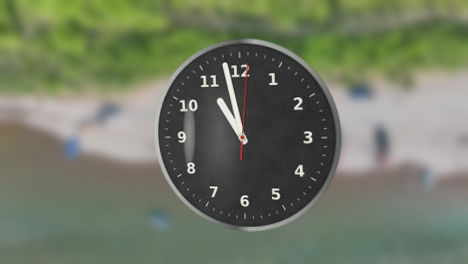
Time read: 10h58m01s
